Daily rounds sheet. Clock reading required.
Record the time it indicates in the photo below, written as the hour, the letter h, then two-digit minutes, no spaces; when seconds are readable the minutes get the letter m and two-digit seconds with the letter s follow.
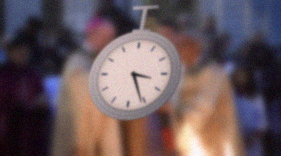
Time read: 3h26
